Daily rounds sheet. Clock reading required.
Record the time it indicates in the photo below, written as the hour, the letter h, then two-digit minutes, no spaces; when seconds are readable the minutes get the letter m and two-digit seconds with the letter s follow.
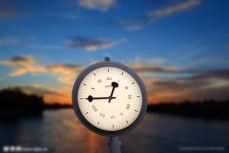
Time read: 12h45
